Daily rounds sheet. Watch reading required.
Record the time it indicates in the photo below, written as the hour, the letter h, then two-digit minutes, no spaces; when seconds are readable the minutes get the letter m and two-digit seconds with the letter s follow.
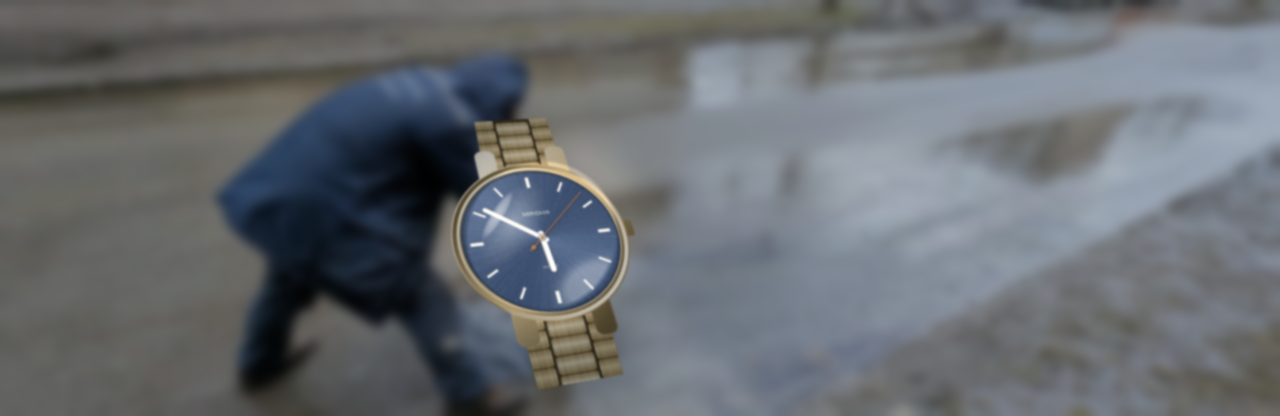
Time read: 5h51m08s
